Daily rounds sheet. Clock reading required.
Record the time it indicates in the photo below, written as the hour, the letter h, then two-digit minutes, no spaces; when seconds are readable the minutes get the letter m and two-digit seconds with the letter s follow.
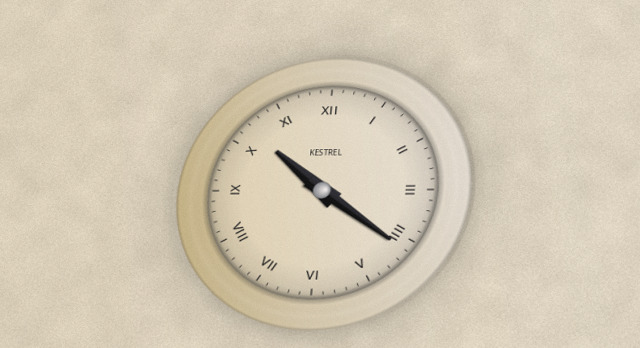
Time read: 10h21
